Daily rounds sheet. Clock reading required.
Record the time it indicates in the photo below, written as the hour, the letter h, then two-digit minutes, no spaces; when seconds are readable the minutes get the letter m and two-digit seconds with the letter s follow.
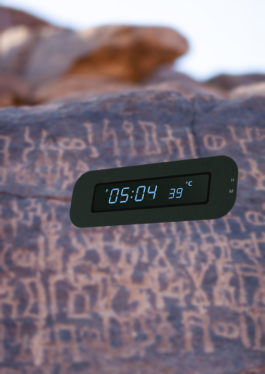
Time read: 5h04
